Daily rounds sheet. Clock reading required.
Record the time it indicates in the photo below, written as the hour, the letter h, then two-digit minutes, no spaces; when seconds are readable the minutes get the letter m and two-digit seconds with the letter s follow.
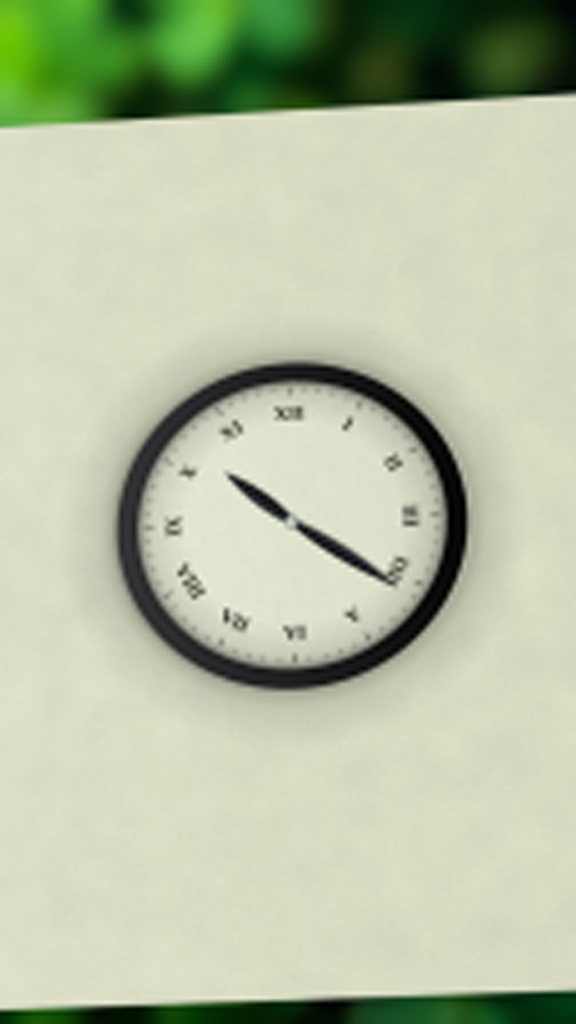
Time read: 10h21
